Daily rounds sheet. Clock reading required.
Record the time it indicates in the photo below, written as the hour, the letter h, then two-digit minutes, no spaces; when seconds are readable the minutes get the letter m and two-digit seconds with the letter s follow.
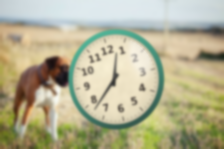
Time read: 12h38
